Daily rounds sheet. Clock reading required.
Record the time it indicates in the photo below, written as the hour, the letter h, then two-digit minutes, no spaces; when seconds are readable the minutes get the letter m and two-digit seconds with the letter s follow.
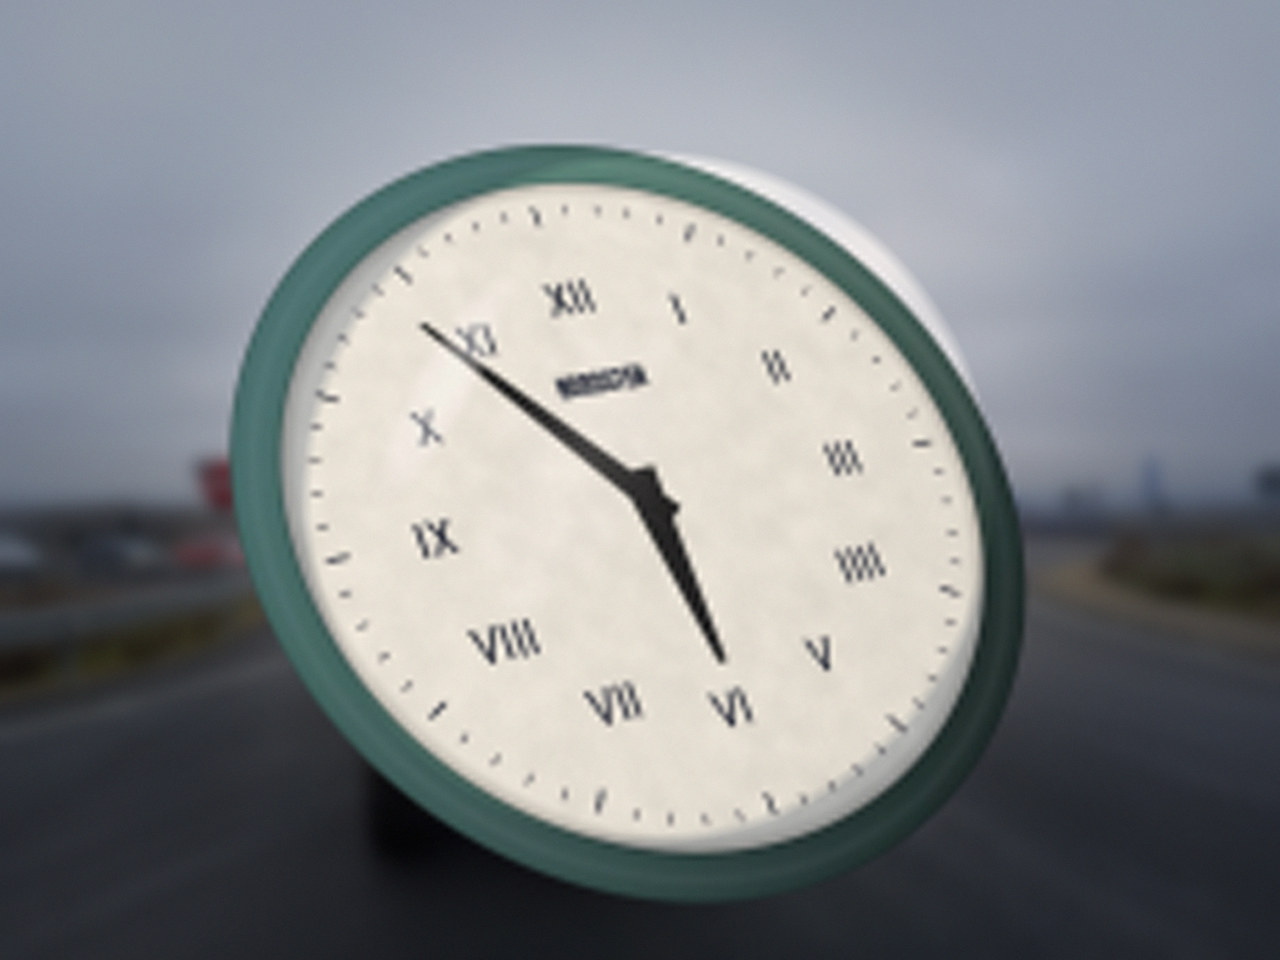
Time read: 5h54
